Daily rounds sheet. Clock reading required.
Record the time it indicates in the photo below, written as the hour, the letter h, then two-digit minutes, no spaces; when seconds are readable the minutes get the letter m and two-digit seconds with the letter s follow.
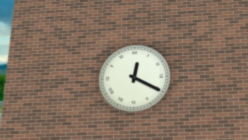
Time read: 12h20
